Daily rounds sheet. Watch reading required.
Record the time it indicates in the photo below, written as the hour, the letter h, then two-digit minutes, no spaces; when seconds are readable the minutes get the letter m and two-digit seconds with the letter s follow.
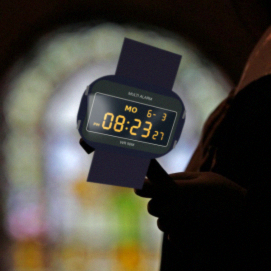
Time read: 8h23
